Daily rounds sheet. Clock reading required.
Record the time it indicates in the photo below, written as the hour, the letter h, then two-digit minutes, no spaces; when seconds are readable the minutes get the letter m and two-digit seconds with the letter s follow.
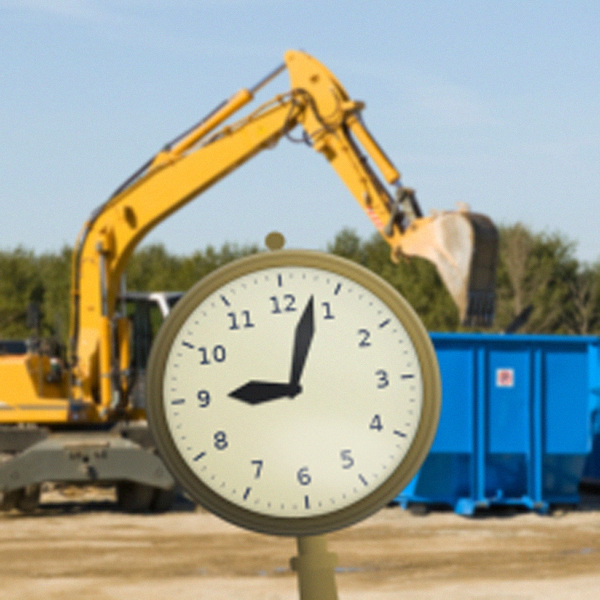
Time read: 9h03
